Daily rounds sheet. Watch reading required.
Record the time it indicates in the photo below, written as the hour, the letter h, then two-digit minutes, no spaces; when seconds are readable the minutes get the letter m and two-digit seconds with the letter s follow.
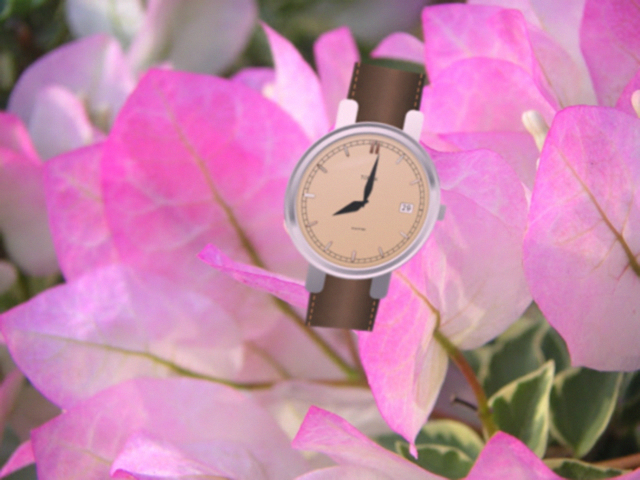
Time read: 8h01
